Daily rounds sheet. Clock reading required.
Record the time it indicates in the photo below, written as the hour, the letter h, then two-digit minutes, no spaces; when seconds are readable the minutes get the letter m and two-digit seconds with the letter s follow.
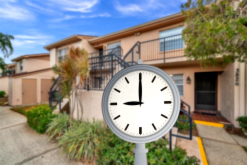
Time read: 9h00
